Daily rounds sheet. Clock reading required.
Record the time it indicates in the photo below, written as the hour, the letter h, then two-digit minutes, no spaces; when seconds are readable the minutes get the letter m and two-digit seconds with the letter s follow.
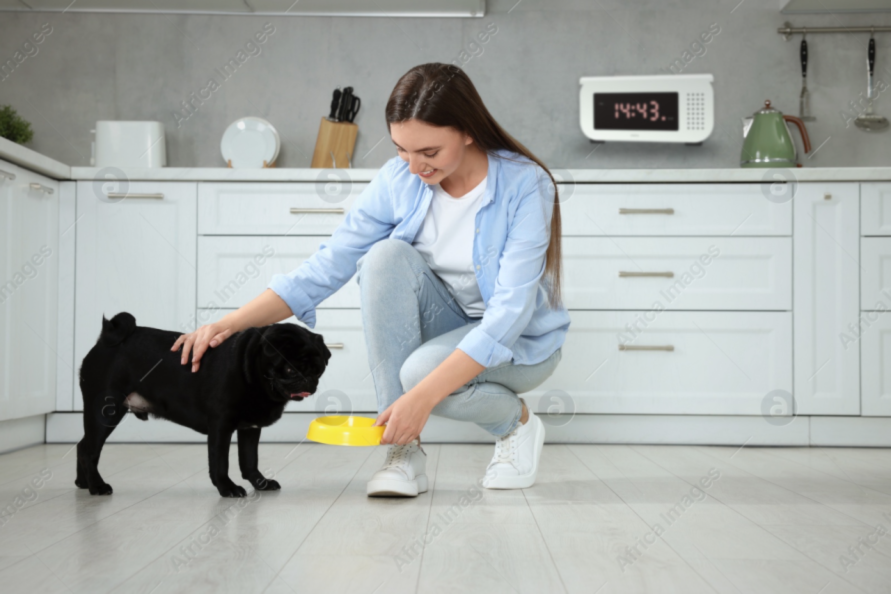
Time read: 14h43
